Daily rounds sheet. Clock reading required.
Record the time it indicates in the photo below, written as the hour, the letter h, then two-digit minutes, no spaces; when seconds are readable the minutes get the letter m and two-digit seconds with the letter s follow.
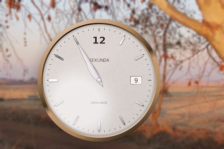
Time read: 10h55
